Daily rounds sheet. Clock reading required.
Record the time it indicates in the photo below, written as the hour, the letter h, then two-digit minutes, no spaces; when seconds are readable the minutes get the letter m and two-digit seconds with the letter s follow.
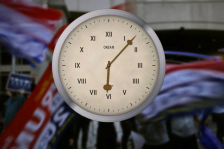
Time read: 6h07
